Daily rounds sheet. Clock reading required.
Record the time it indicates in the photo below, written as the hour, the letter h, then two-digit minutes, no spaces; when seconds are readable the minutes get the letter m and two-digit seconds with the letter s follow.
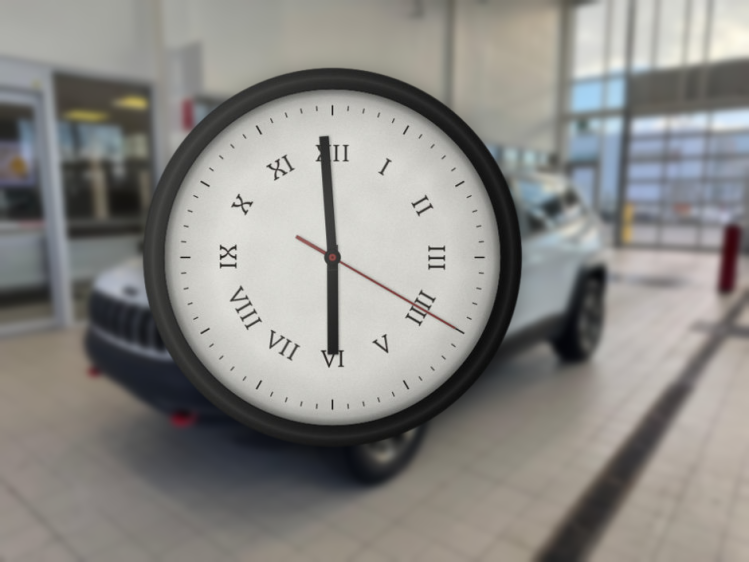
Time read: 5h59m20s
